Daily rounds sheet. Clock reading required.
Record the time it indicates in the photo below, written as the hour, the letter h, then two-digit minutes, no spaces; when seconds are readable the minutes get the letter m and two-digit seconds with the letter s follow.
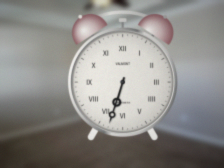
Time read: 6h33
